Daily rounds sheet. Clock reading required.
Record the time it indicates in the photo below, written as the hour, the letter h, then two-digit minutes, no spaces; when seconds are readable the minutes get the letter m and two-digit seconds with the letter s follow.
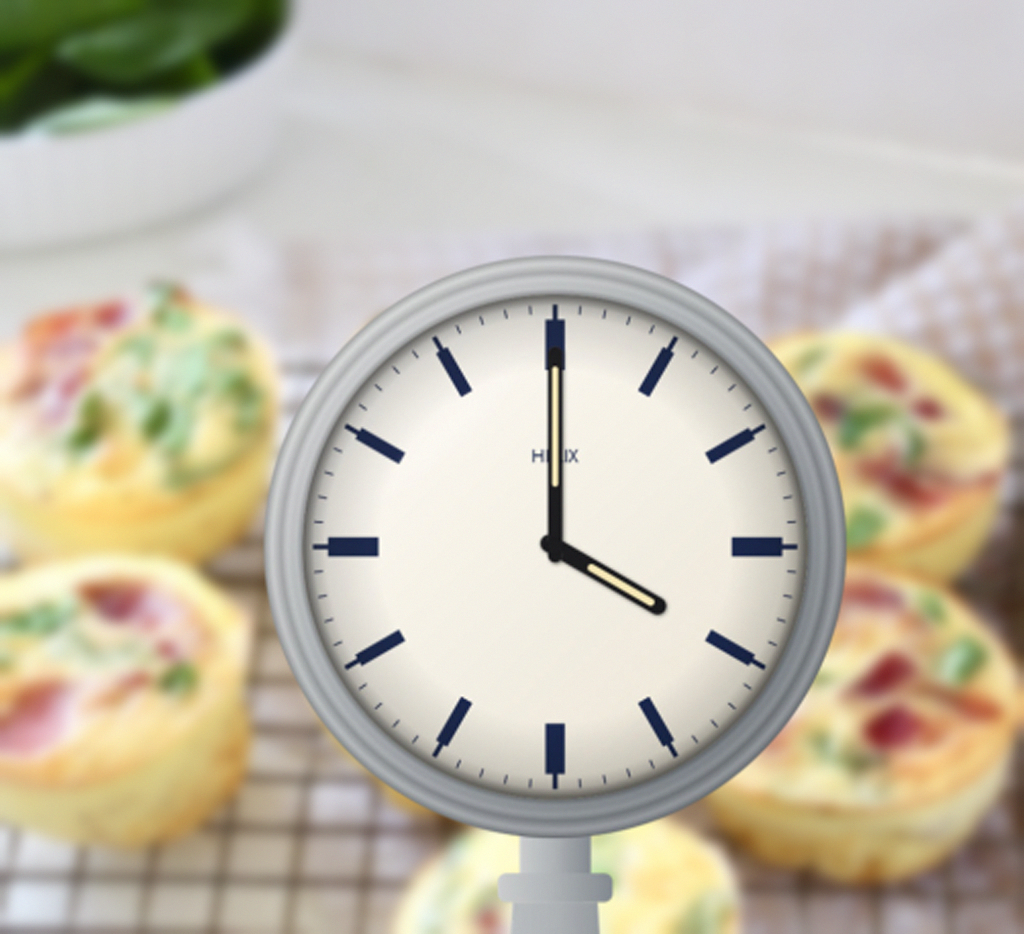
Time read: 4h00
